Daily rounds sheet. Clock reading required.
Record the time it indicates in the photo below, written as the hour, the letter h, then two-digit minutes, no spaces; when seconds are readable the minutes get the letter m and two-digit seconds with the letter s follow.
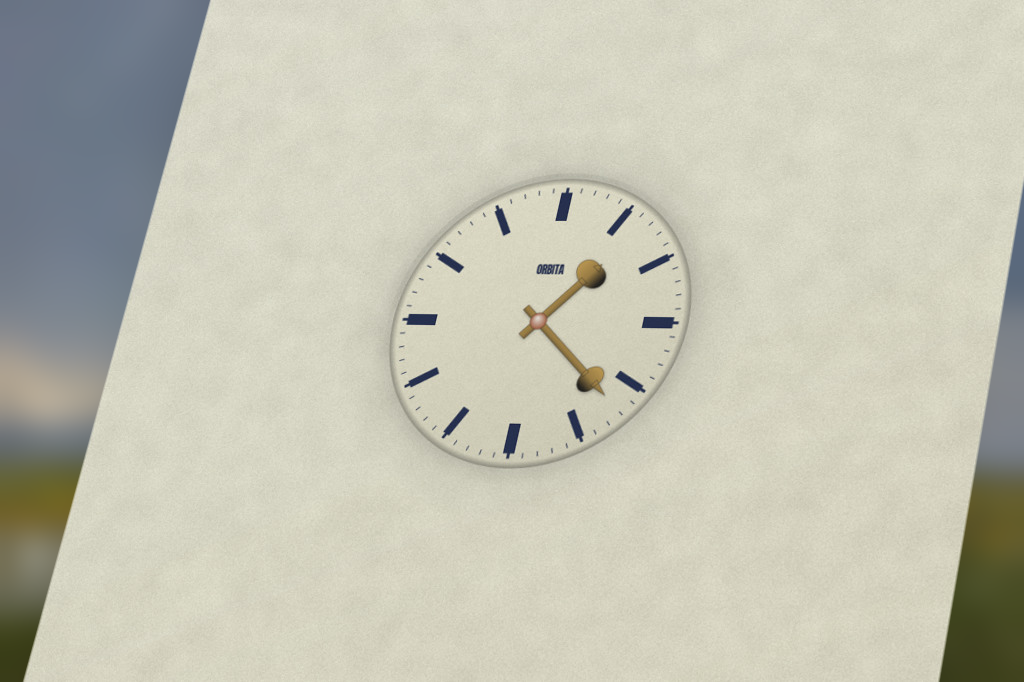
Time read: 1h22
